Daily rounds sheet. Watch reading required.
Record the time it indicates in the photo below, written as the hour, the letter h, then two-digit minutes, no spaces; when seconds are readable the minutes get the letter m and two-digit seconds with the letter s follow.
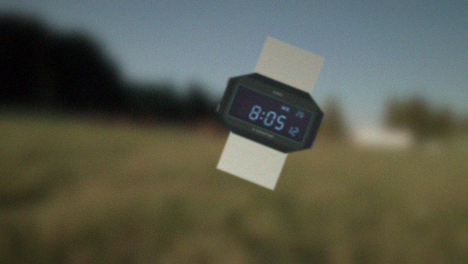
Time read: 8h05
